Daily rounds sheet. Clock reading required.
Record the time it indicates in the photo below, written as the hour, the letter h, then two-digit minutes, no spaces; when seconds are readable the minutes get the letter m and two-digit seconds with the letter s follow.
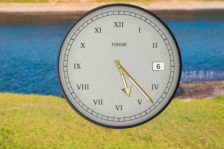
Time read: 5h23
